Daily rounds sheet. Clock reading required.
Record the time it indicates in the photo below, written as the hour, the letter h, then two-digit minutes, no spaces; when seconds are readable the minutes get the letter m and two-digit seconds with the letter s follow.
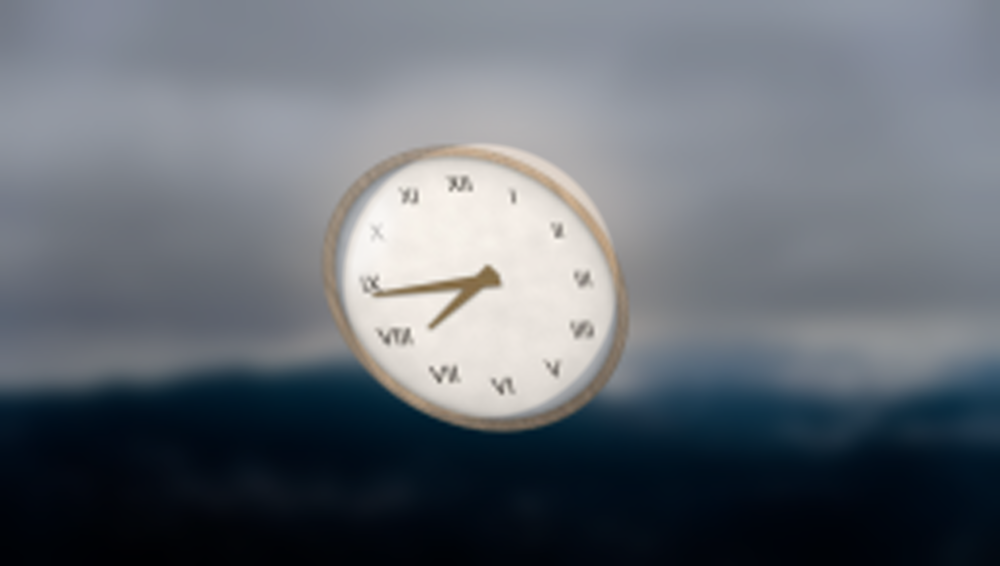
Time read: 7h44
